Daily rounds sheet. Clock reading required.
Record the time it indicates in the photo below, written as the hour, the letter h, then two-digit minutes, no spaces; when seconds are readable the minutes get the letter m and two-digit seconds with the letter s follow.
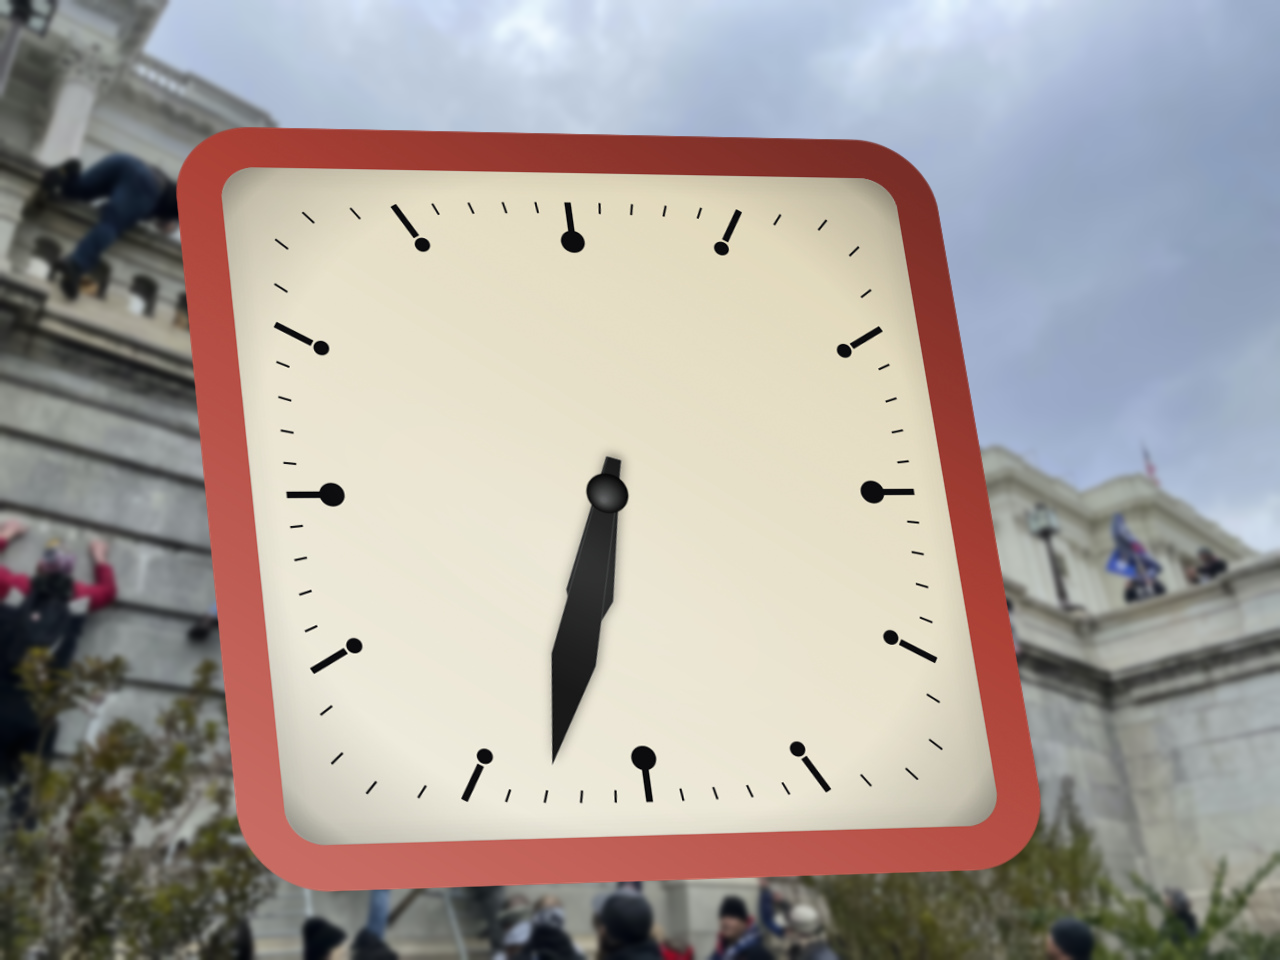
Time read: 6h33
